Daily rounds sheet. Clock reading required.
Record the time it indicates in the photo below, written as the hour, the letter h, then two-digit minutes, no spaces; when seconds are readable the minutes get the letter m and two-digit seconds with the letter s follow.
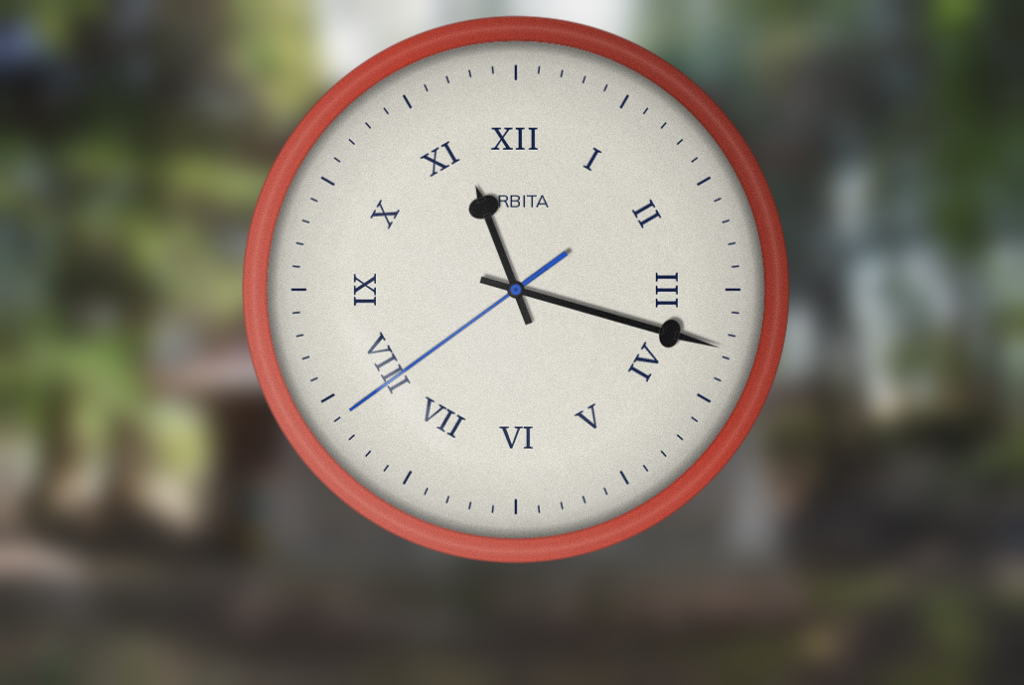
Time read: 11h17m39s
